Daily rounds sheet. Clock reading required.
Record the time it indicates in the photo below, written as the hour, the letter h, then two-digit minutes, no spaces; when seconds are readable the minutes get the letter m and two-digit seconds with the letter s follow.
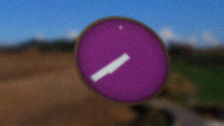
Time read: 7h39
